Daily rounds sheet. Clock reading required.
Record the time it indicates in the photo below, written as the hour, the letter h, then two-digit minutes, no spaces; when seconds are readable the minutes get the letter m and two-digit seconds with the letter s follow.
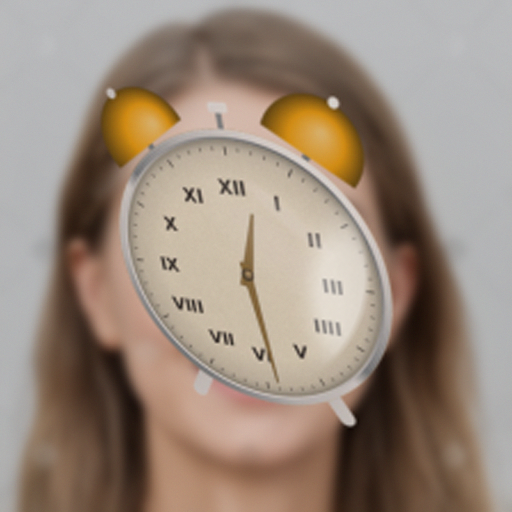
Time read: 12h29
